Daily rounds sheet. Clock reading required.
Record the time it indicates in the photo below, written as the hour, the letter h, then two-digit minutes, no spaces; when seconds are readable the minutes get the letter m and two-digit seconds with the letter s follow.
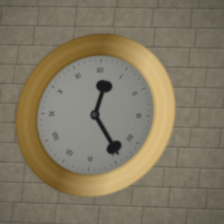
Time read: 12h24
